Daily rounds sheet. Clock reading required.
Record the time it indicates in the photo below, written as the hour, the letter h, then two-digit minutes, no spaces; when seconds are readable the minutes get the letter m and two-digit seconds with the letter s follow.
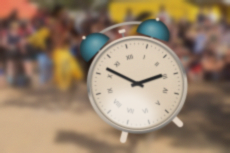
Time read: 2h52
